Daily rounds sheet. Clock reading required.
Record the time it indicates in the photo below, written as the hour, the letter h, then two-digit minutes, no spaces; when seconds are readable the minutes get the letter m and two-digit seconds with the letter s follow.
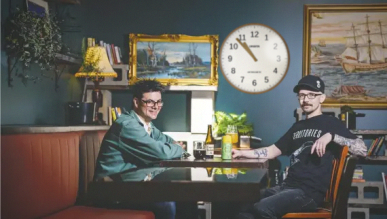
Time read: 10h53
